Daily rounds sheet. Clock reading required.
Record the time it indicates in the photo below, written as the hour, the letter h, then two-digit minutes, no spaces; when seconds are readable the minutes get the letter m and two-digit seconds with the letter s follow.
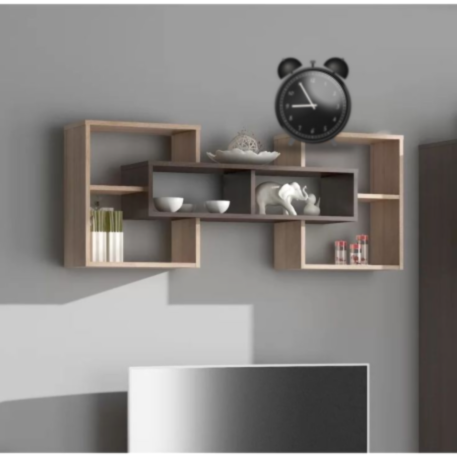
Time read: 8h55
